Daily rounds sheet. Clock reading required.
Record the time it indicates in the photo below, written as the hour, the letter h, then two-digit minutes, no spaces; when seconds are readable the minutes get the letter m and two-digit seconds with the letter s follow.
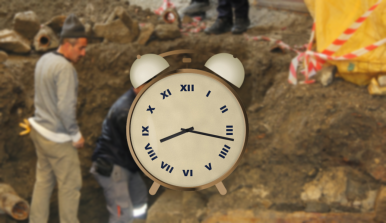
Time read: 8h17
